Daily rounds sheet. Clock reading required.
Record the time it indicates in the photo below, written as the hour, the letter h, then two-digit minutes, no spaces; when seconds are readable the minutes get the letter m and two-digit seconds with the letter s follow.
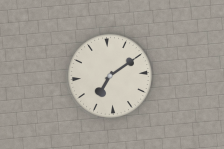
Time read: 7h10
